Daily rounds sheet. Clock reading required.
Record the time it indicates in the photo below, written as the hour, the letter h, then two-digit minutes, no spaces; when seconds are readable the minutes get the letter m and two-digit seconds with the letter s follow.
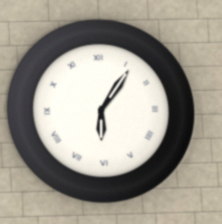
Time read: 6h06
